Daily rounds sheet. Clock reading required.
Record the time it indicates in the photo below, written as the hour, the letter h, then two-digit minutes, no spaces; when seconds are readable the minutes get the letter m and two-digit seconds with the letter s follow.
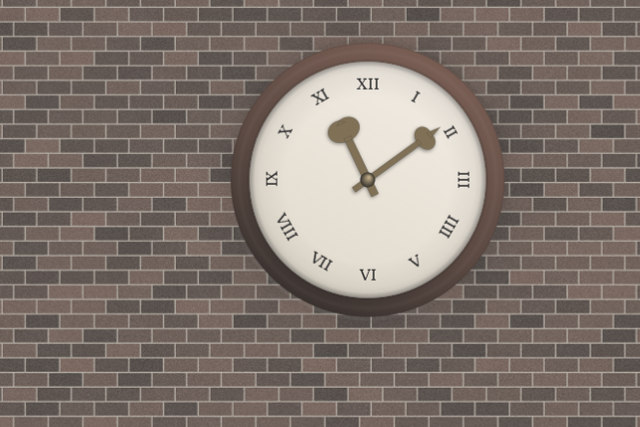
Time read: 11h09
